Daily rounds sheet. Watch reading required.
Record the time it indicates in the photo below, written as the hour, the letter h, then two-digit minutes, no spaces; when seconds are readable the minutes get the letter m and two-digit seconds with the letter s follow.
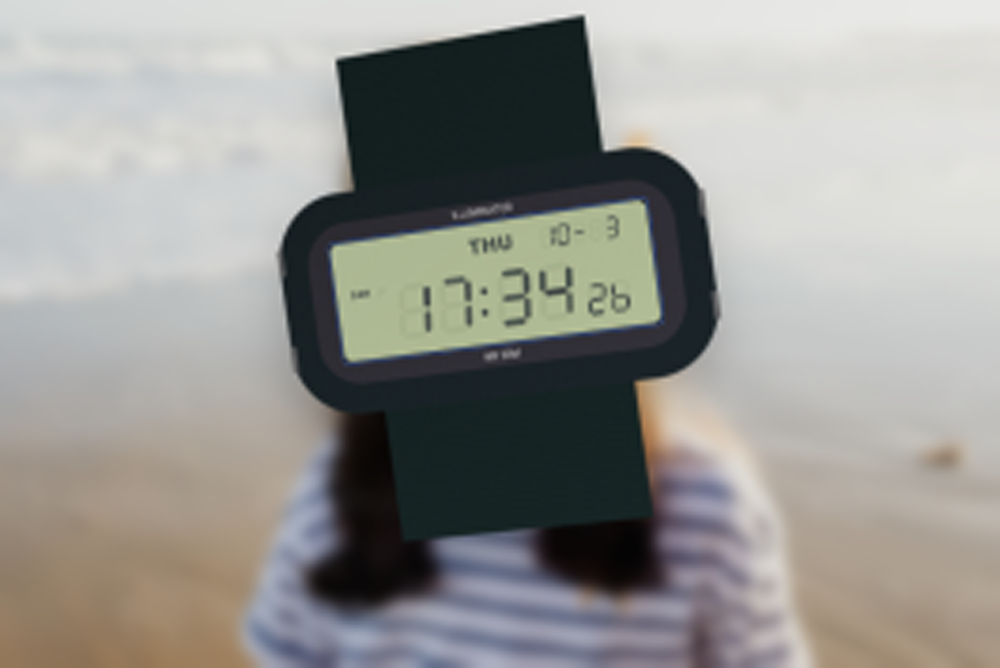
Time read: 17h34m26s
